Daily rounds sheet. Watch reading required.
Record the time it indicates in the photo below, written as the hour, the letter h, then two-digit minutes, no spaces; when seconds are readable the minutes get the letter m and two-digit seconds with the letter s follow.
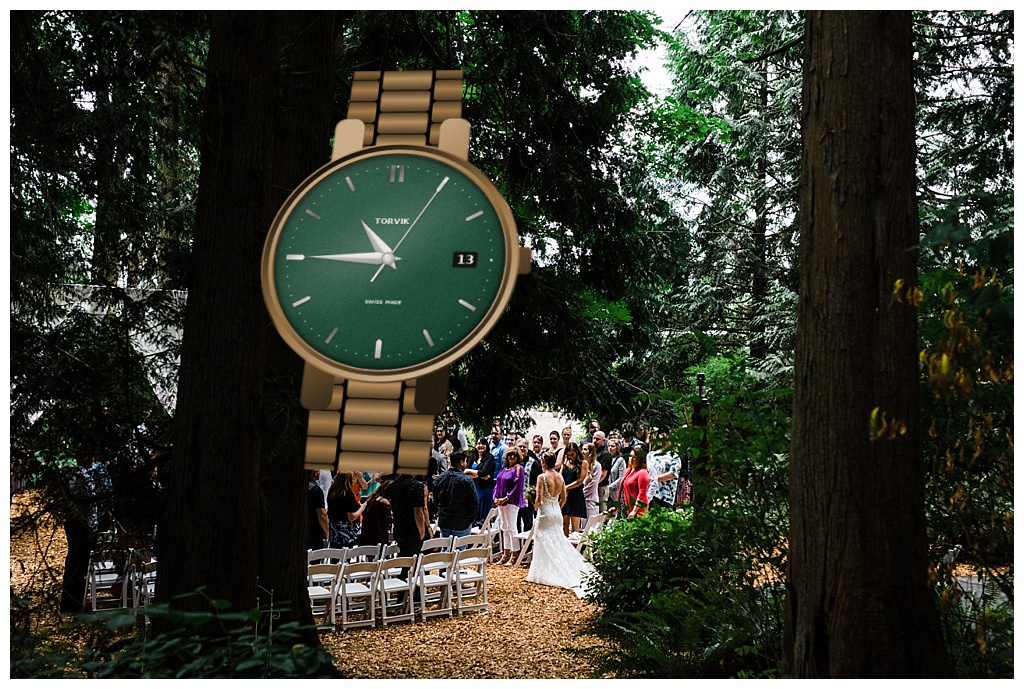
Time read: 10h45m05s
